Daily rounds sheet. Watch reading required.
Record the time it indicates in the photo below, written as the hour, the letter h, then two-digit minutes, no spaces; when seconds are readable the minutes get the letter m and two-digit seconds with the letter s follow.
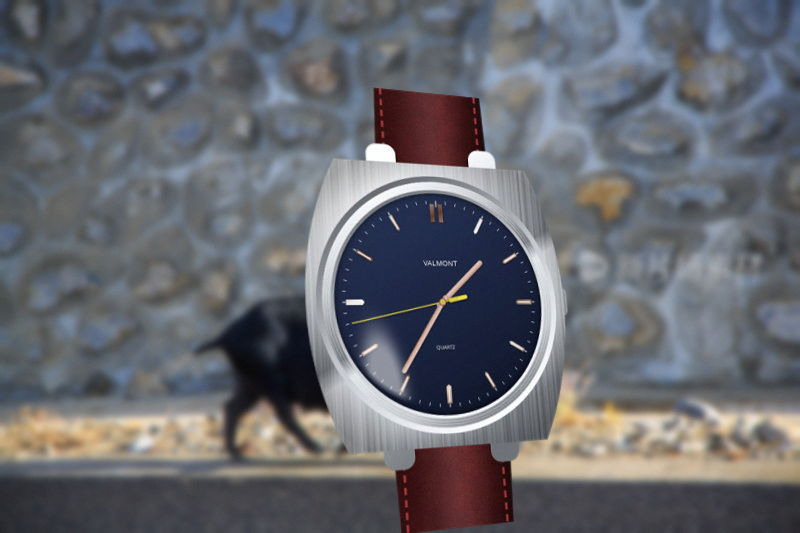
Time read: 1h35m43s
